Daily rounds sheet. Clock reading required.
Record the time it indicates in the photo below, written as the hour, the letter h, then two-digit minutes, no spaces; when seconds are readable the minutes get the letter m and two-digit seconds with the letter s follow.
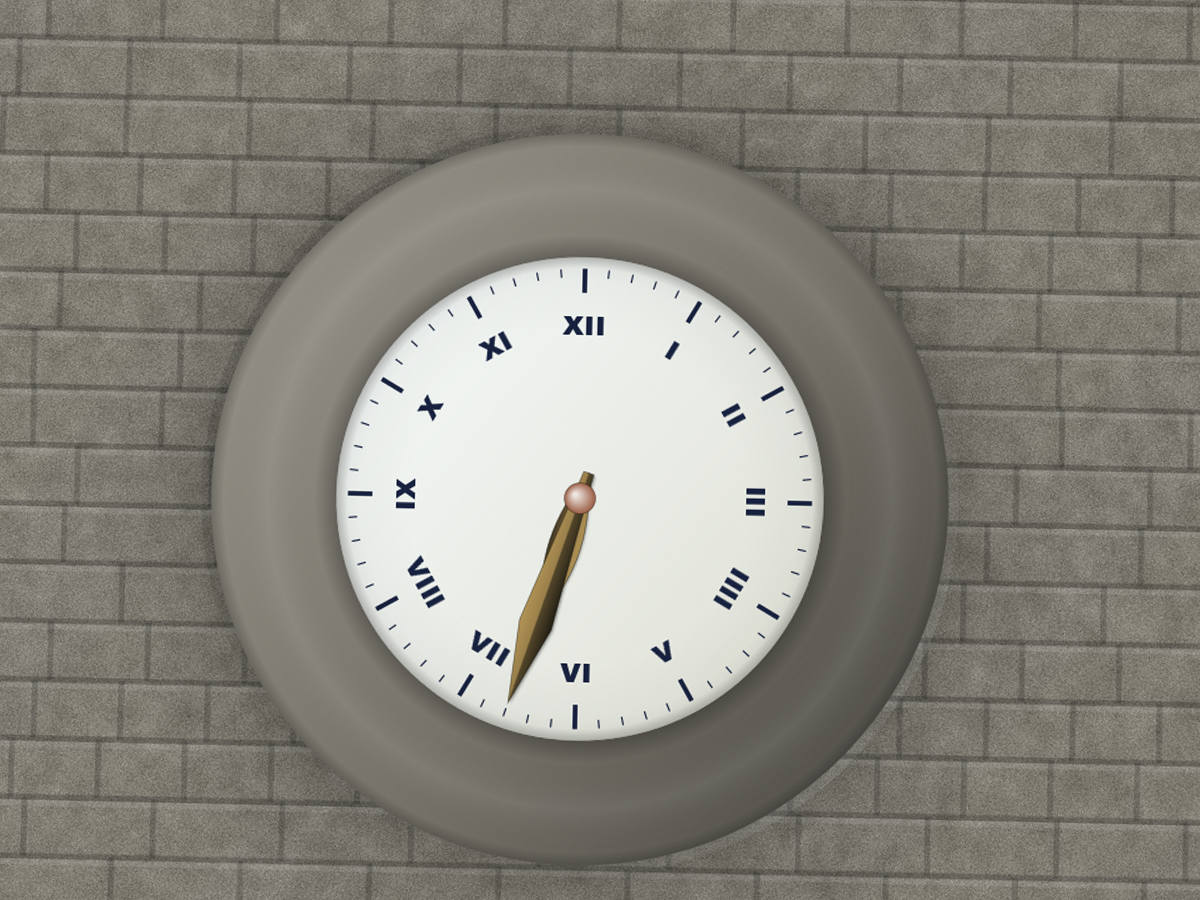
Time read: 6h33
